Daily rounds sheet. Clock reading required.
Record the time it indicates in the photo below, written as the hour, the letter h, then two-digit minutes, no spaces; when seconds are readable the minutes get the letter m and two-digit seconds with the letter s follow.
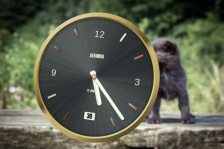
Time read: 5h23
